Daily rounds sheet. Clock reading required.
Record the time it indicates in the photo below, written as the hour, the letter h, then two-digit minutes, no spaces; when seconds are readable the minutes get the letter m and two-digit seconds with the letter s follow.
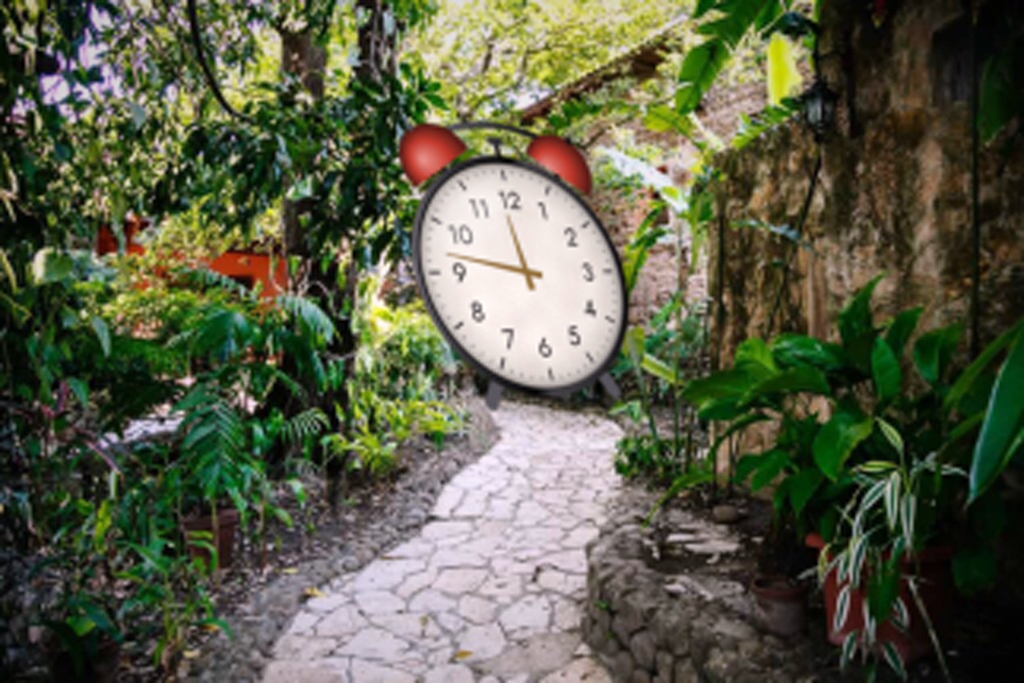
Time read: 11h47
